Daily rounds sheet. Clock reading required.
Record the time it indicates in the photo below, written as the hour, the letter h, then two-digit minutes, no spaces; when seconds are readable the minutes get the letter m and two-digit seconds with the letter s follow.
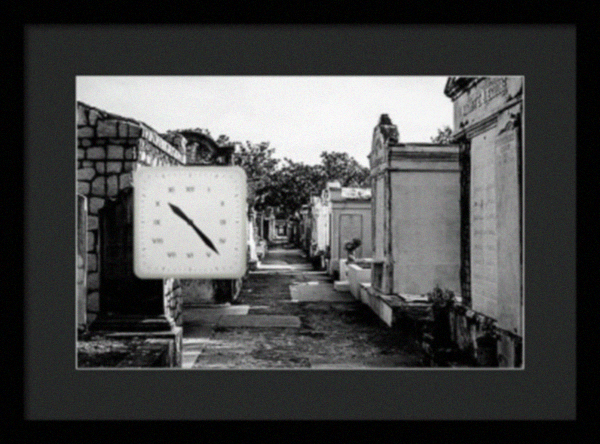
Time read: 10h23
